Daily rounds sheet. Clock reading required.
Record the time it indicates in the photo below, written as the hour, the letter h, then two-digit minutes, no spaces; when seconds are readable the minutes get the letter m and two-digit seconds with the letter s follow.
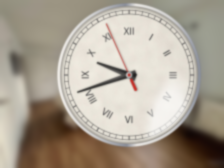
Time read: 9h41m56s
